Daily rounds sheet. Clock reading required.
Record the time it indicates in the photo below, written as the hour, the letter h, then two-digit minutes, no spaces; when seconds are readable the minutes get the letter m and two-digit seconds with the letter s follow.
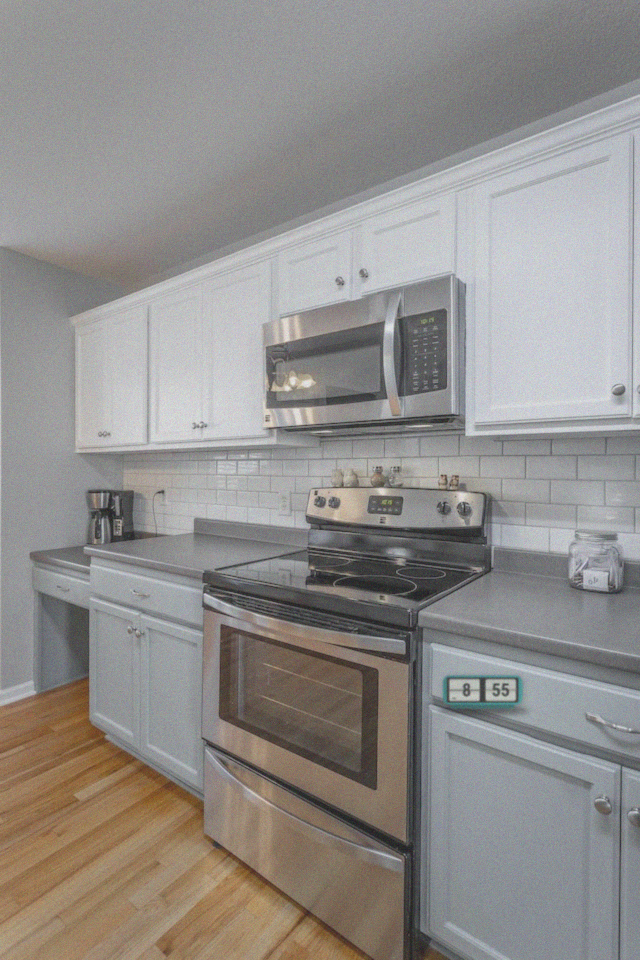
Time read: 8h55
